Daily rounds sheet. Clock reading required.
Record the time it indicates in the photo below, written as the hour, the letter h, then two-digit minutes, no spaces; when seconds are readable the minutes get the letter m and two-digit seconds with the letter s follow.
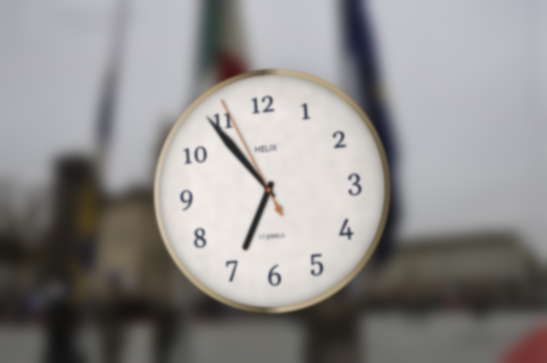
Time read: 6h53m56s
